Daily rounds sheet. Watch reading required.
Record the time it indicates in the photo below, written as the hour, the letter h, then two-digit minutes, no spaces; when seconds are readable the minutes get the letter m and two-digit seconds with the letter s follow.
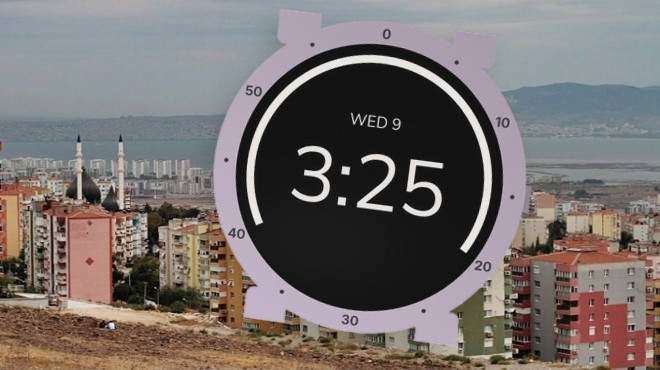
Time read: 3h25
